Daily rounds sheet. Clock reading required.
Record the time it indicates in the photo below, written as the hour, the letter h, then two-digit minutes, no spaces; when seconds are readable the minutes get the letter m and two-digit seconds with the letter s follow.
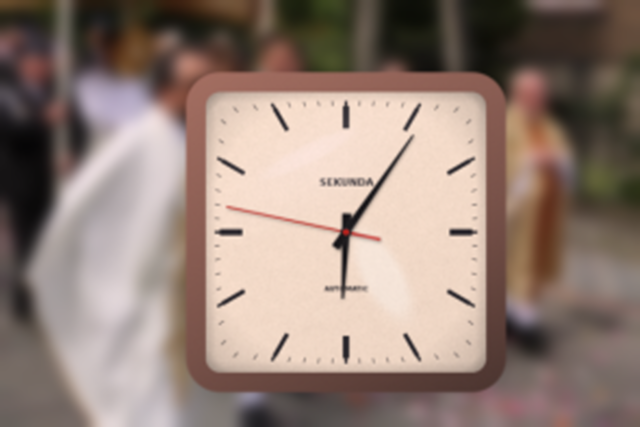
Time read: 6h05m47s
